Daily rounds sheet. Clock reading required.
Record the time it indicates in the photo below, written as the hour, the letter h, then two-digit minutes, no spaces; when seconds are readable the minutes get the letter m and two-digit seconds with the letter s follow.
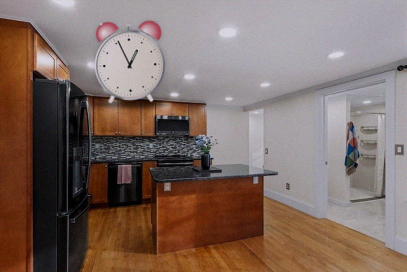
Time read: 12h56
